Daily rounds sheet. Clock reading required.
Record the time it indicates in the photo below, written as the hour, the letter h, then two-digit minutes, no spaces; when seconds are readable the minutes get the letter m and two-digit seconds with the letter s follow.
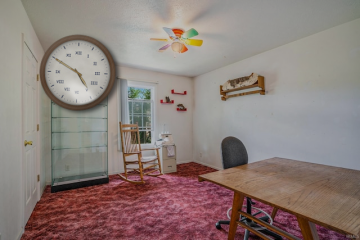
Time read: 4h50
